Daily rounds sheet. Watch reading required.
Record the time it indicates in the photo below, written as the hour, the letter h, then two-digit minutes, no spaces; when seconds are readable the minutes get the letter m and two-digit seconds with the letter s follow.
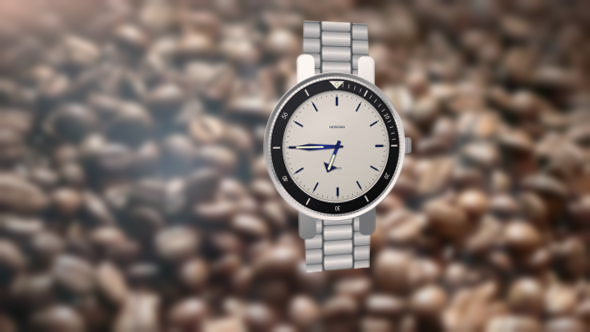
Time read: 6h45
